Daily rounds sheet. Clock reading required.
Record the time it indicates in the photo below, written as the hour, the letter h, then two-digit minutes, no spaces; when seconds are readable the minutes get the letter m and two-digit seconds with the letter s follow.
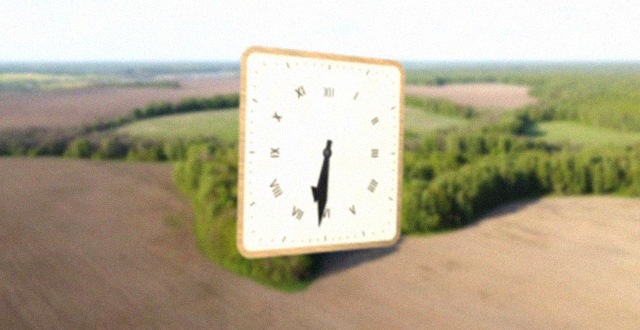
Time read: 6h31
